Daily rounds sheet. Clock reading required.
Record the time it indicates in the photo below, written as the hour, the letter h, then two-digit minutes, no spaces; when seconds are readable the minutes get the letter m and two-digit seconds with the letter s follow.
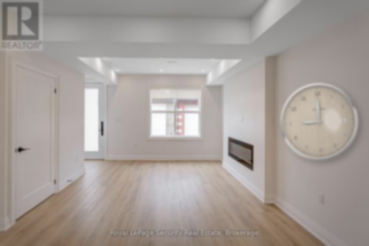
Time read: 9h00
